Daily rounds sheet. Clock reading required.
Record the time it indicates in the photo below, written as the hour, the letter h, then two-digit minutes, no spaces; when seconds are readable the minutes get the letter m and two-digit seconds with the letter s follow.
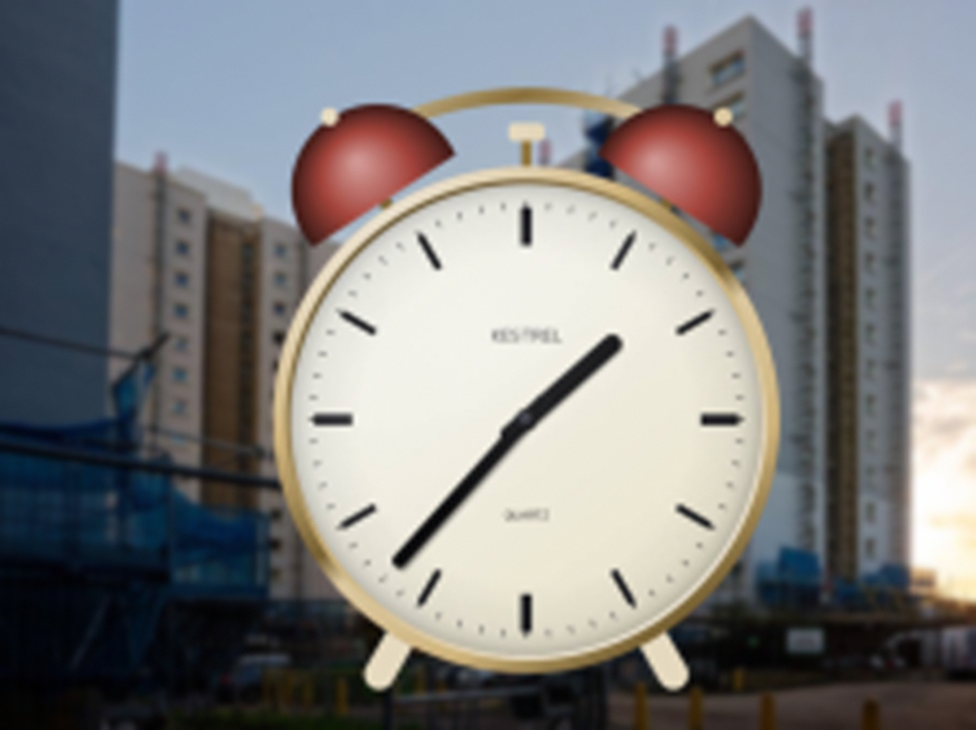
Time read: 1h37
